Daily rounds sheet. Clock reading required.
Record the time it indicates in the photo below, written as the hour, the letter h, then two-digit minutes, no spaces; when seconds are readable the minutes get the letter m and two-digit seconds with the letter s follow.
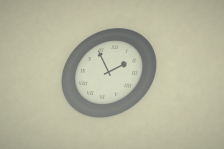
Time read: 1h54
